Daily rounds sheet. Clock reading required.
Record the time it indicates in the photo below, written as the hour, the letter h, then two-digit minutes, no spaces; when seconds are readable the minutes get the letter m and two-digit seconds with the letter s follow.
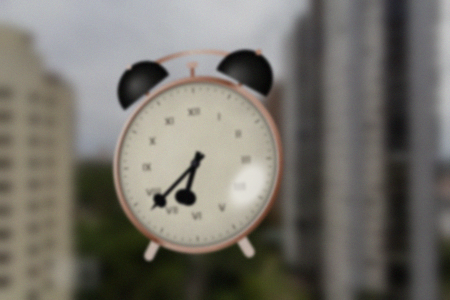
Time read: 6h38
